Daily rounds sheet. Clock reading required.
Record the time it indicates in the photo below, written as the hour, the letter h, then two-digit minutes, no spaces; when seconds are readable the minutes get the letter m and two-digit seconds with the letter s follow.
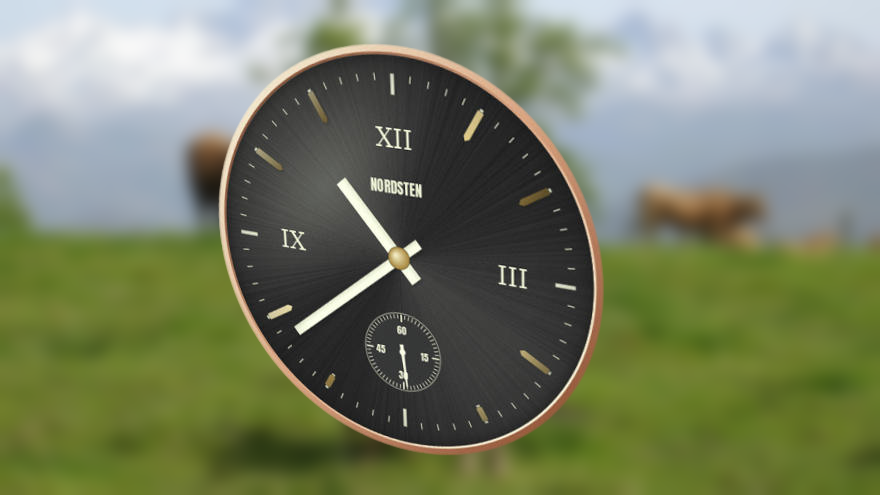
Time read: 10h38m29s
